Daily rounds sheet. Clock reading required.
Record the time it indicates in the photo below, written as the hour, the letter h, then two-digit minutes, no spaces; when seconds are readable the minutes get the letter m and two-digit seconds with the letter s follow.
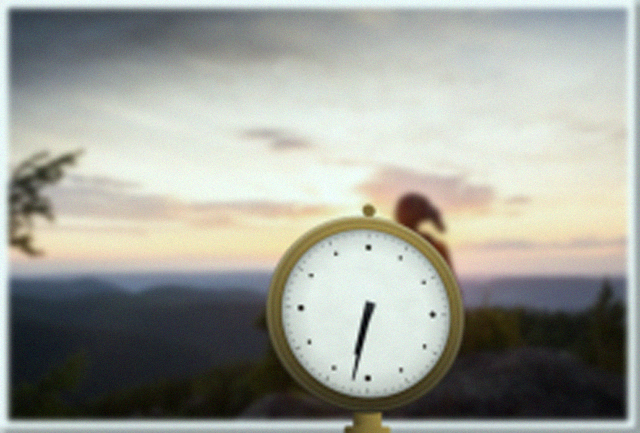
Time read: 6h32
